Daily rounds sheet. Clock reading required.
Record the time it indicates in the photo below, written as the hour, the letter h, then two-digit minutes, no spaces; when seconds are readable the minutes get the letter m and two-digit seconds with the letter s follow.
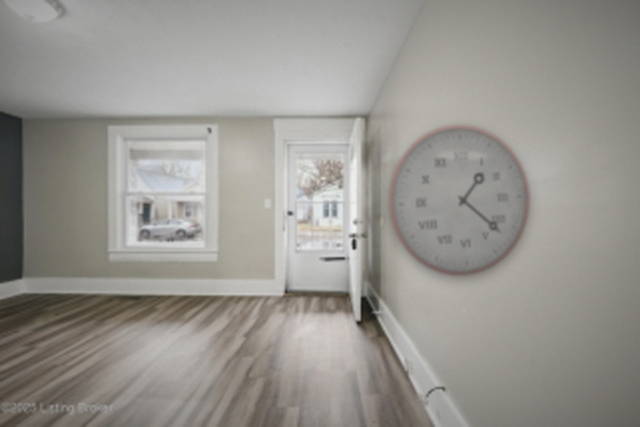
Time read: 1h22
